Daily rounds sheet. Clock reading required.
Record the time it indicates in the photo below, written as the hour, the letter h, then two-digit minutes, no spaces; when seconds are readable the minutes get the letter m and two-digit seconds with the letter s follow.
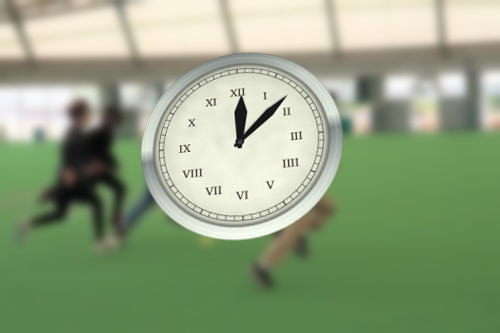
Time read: 12h08
